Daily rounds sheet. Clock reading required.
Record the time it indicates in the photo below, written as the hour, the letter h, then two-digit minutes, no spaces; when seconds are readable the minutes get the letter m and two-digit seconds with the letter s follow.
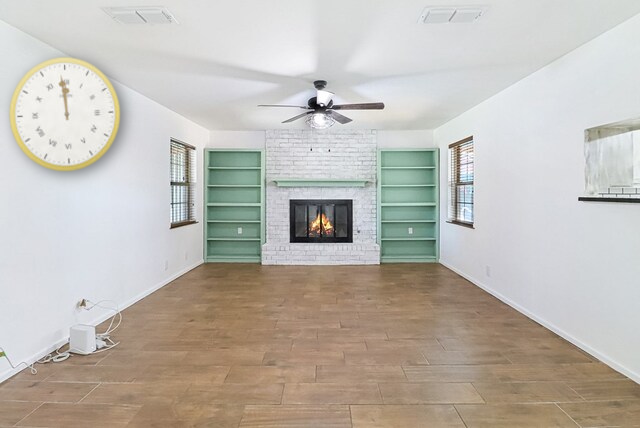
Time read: 11h59
